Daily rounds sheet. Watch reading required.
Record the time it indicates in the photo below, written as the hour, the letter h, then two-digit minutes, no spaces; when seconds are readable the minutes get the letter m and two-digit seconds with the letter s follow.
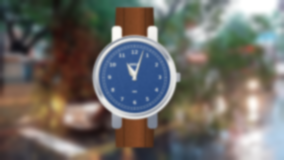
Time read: 11h03
